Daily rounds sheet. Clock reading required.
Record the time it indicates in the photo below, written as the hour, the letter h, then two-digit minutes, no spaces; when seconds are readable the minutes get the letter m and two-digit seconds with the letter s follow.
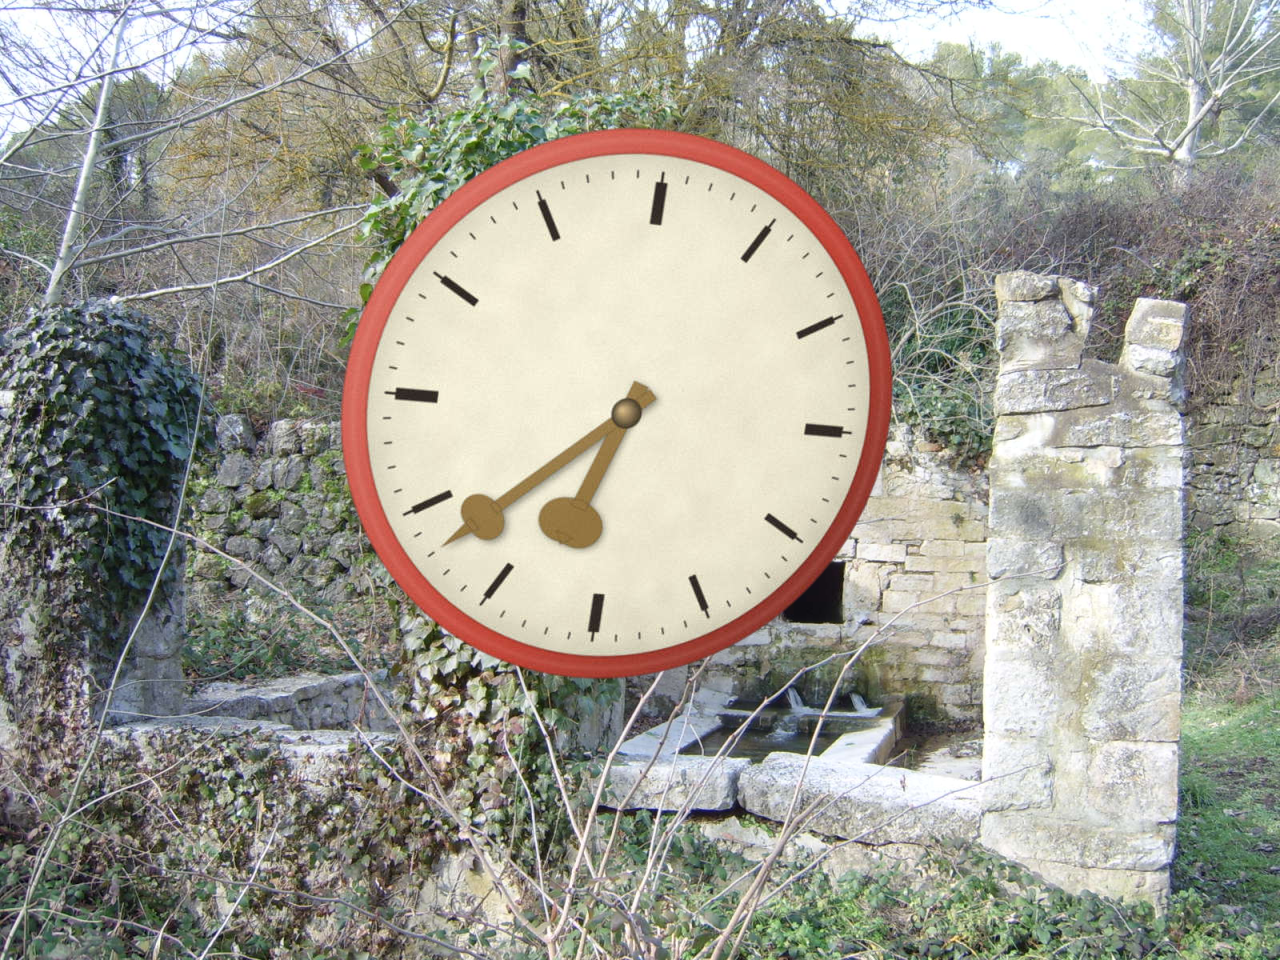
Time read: 6h38
